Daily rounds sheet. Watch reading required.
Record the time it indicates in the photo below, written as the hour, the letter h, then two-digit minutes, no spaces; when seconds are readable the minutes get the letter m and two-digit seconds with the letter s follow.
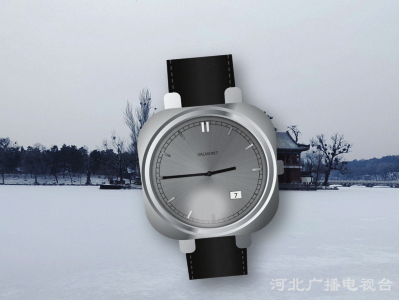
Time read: 2h45
